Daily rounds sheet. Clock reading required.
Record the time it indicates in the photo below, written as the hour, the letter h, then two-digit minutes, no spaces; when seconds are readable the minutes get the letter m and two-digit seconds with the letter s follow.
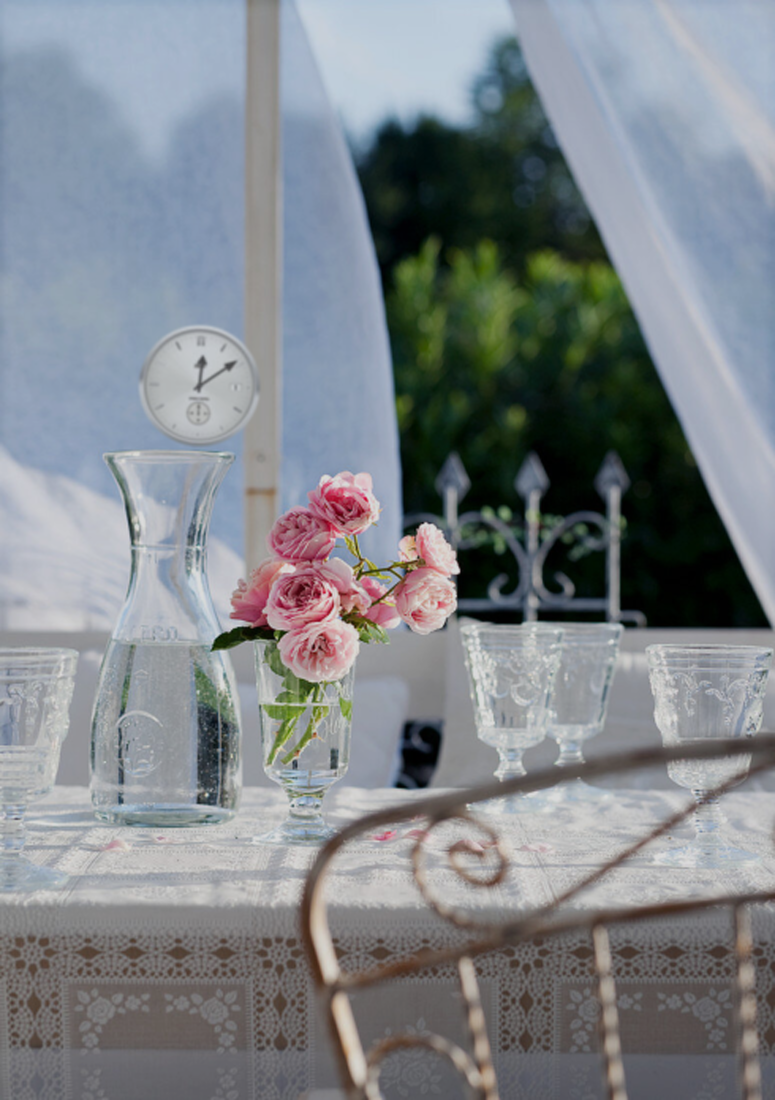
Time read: 12h09
